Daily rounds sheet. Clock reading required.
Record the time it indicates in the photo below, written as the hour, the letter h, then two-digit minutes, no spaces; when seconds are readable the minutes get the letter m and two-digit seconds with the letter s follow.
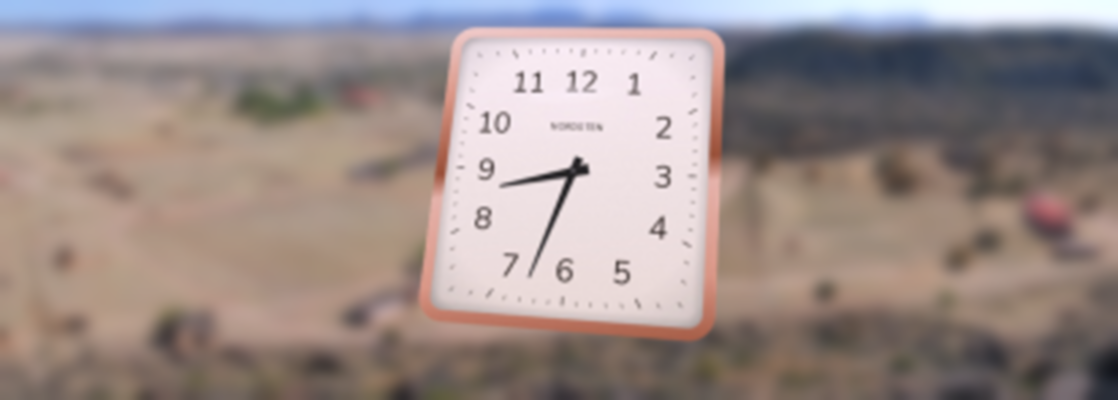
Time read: 8h33
